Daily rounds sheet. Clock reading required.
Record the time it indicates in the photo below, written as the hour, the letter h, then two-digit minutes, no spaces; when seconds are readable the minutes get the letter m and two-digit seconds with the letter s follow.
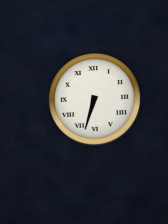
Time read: 6h33
